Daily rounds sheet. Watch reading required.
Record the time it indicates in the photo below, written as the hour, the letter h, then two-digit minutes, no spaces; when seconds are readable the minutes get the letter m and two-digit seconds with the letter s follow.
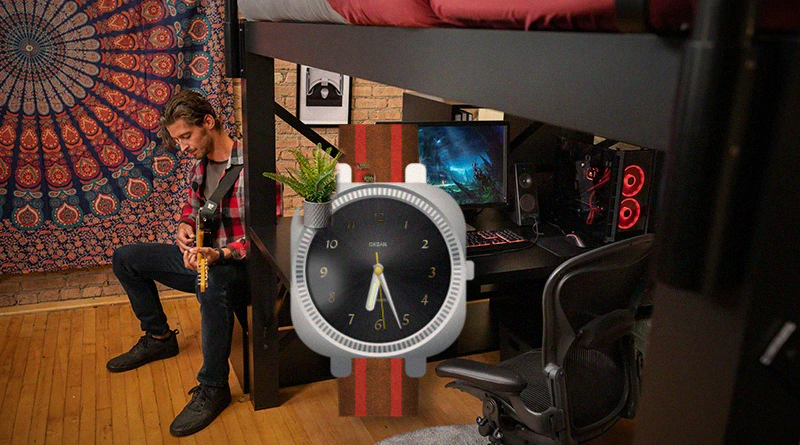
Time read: 6h26m29s
